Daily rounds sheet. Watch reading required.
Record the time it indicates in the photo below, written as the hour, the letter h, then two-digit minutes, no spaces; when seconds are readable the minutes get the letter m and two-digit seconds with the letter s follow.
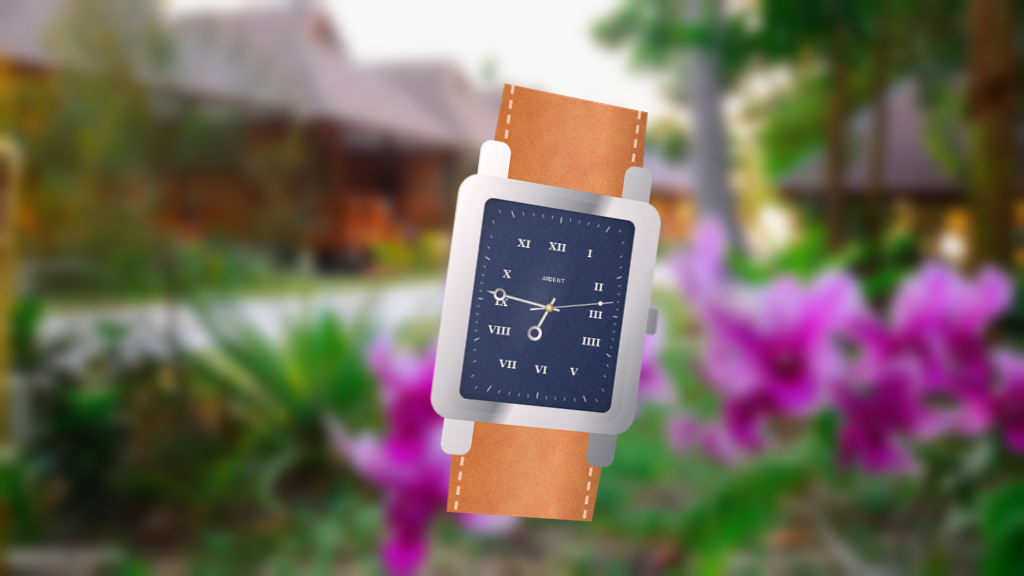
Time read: 6h46m13s
